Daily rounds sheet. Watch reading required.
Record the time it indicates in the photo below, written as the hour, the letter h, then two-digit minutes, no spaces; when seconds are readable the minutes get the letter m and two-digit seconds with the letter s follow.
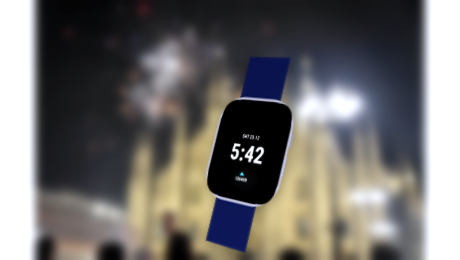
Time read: 5h42
